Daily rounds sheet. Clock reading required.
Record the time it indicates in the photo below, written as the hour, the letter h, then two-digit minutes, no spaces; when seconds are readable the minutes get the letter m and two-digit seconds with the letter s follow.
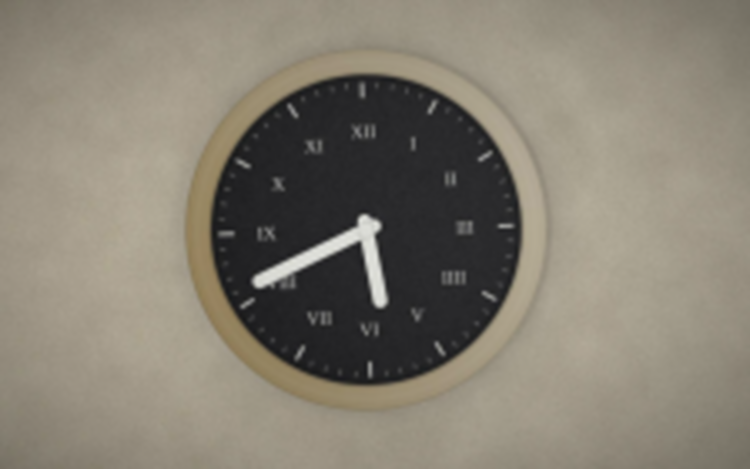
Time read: 5h41
